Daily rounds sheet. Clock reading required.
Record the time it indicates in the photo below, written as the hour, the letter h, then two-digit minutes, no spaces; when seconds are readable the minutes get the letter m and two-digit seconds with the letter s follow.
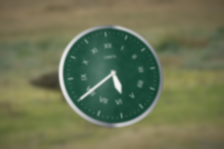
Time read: 5h40
